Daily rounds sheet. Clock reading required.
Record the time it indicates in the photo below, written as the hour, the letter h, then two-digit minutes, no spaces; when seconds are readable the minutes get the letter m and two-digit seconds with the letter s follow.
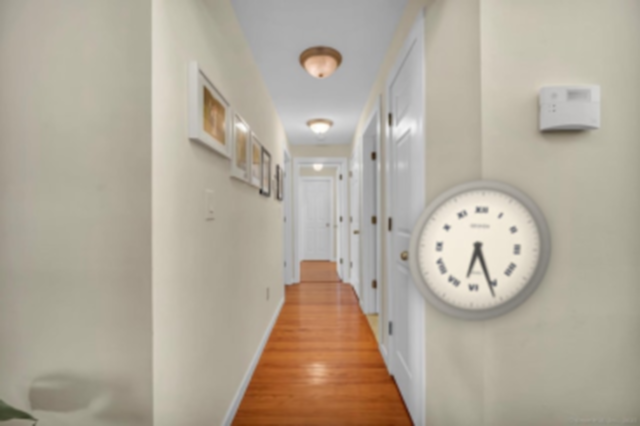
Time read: 6h26
